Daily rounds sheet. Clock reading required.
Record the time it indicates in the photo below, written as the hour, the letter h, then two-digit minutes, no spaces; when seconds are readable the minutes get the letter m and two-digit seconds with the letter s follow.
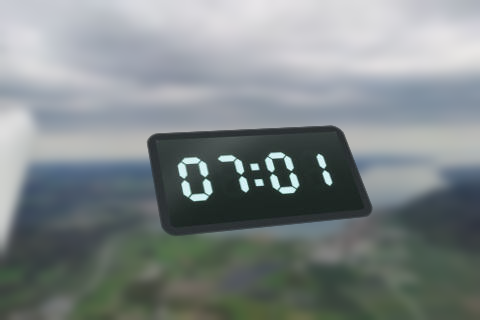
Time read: 7h01
